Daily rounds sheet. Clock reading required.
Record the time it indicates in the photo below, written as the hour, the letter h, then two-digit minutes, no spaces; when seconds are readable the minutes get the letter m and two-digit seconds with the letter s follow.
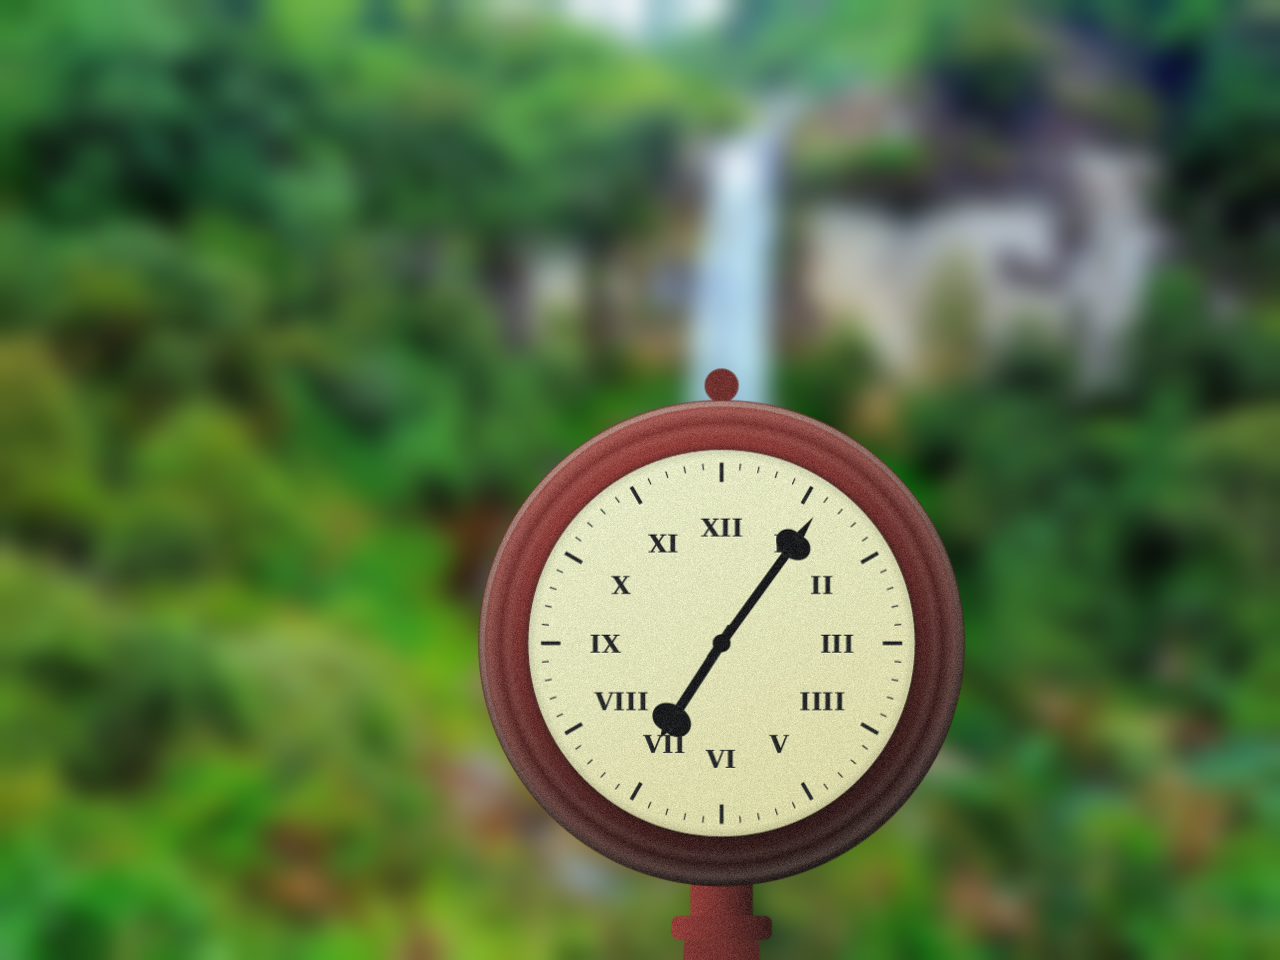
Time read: 7h06
